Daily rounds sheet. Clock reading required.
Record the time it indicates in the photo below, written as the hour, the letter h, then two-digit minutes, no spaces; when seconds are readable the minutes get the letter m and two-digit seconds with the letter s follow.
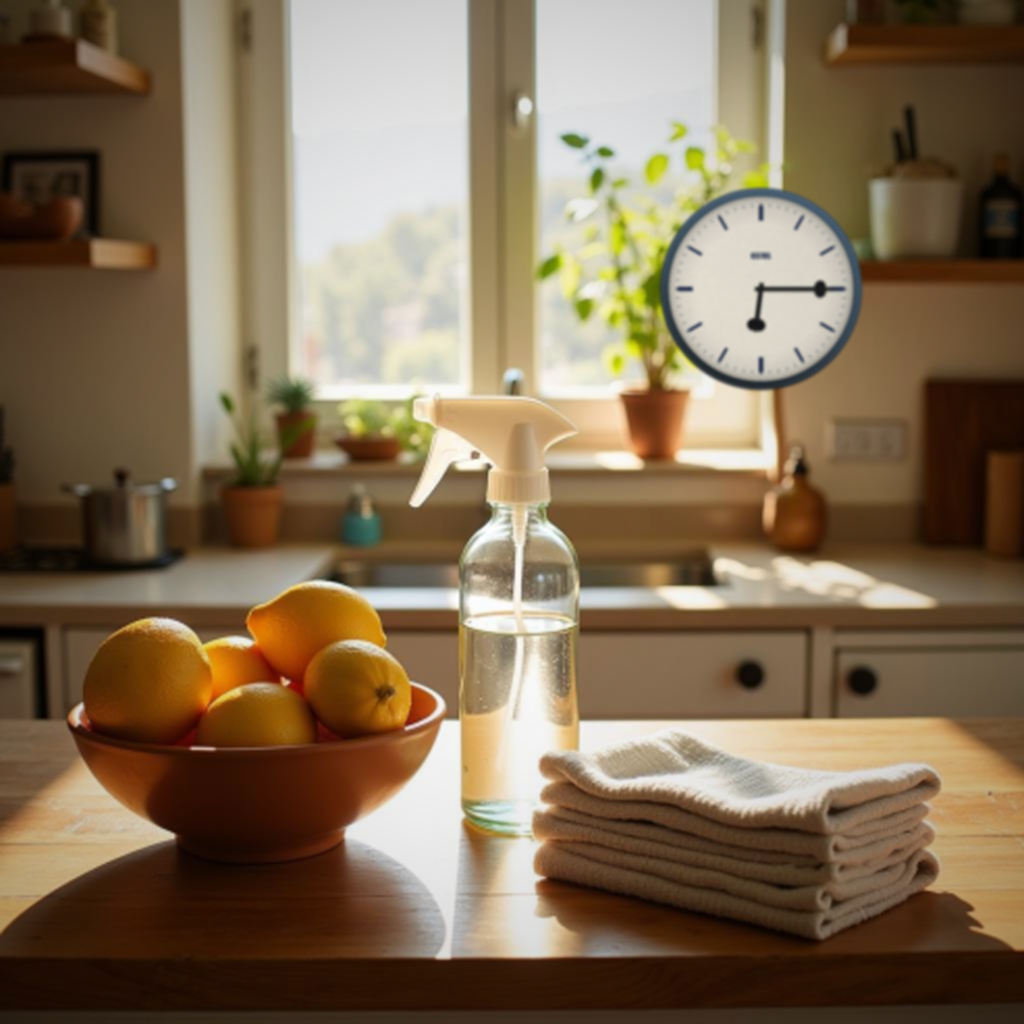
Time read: 6h15
